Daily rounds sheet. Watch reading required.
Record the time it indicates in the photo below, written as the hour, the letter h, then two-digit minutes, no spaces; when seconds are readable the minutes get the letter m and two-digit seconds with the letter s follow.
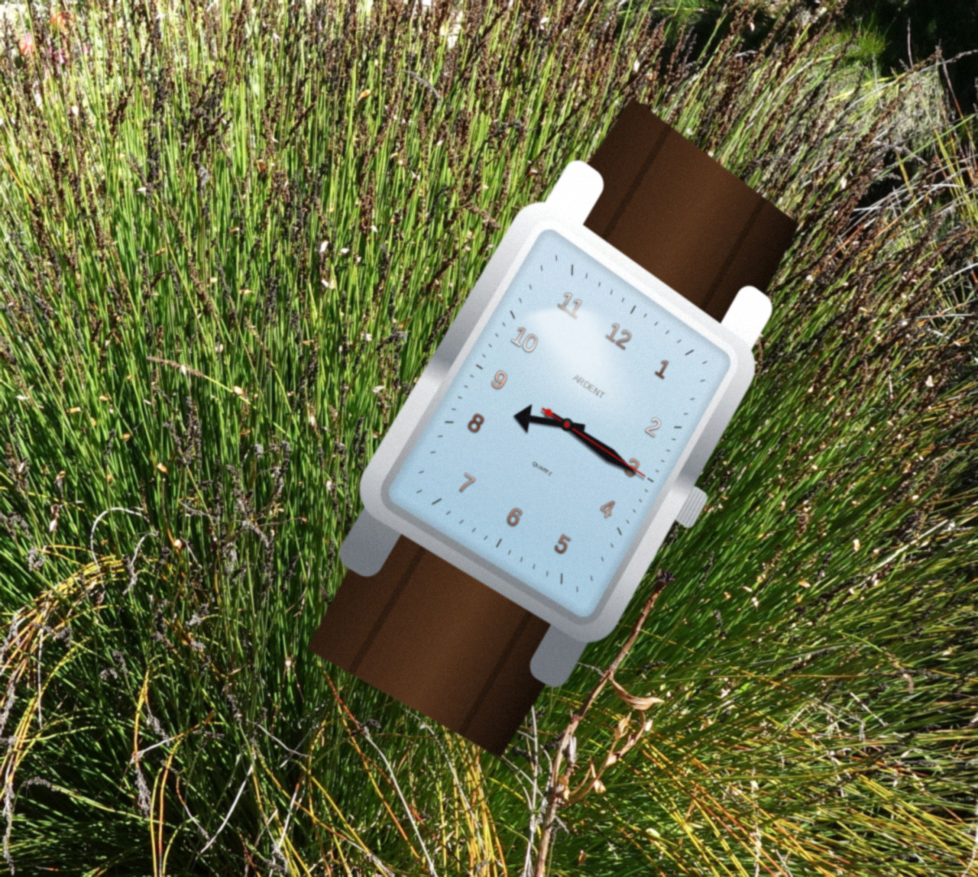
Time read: 8h15m15s
